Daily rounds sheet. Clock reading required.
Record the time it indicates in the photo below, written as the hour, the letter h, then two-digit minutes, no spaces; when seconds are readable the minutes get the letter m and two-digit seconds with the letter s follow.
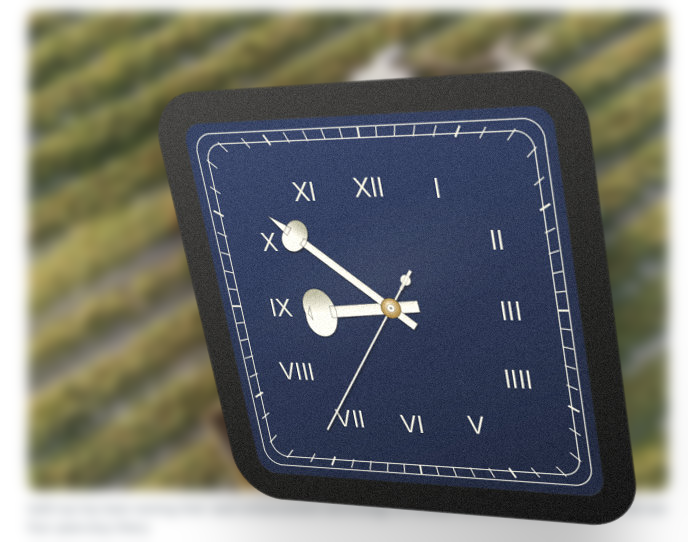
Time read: 8h51m36s
